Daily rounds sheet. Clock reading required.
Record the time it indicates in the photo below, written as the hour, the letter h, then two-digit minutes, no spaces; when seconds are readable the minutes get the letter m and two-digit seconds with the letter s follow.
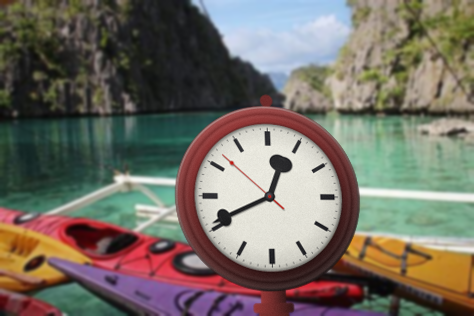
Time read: 12h40m52s
